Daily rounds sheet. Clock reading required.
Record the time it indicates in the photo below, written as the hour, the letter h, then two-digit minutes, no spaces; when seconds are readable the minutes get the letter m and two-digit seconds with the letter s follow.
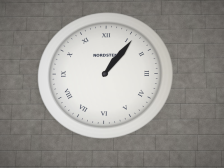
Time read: 1h06
